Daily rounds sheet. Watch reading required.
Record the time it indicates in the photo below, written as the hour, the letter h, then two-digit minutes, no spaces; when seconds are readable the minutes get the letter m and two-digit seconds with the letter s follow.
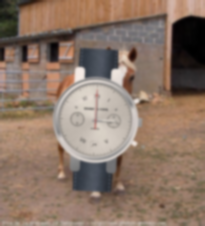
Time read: 3h00
